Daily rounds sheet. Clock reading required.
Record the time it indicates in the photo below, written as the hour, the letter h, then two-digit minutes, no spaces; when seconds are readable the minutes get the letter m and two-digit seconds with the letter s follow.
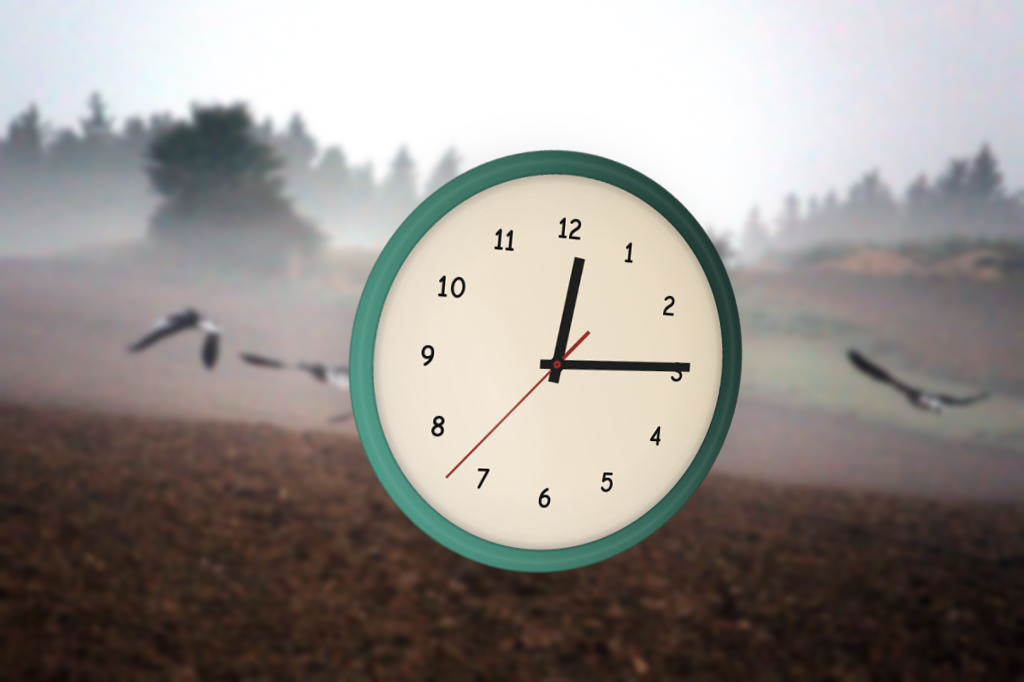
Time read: 12h14m37s
